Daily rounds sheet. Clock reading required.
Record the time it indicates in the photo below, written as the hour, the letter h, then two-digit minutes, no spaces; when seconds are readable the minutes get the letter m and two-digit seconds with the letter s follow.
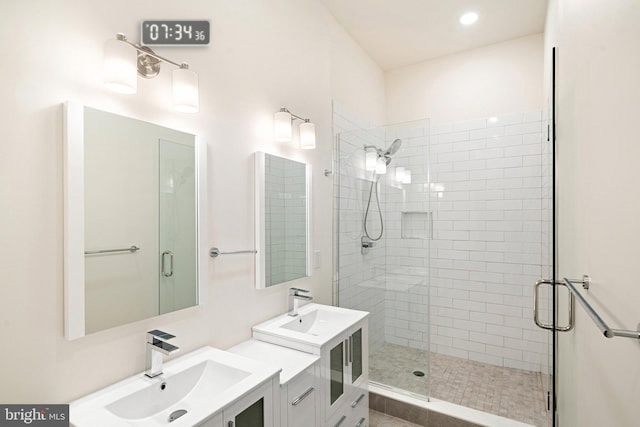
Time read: 7h34
